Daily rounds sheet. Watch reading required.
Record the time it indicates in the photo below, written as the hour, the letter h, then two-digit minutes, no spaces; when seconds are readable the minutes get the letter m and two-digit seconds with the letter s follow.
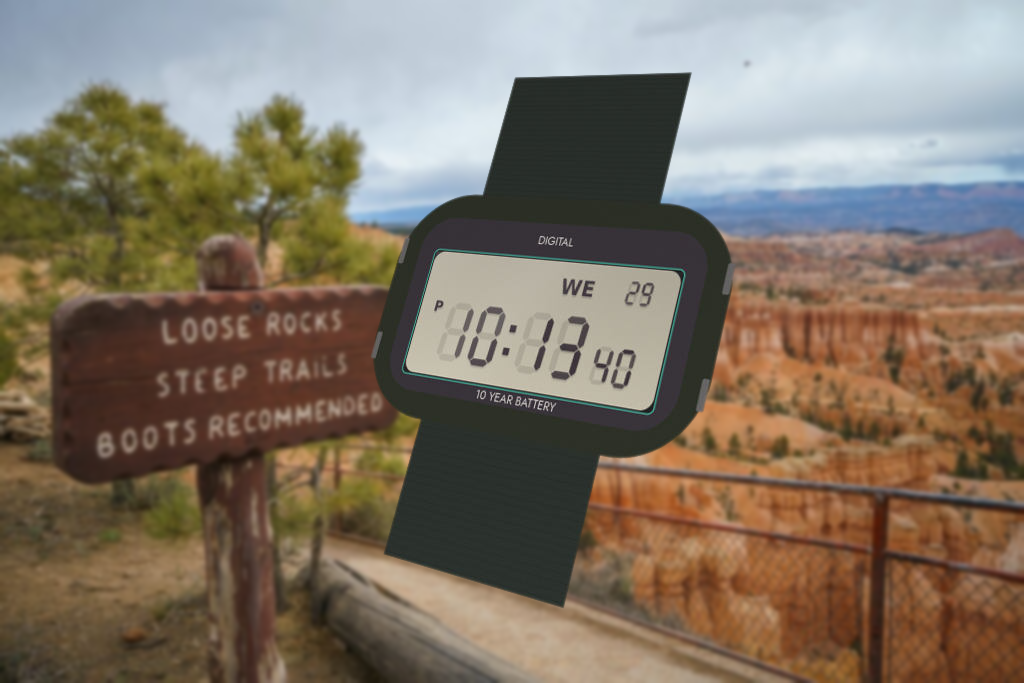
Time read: 10h13m40s
